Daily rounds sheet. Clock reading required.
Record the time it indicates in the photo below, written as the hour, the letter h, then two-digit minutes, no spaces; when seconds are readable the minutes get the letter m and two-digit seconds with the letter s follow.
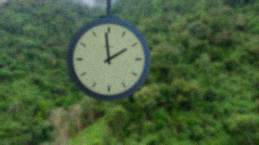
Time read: 1h59
